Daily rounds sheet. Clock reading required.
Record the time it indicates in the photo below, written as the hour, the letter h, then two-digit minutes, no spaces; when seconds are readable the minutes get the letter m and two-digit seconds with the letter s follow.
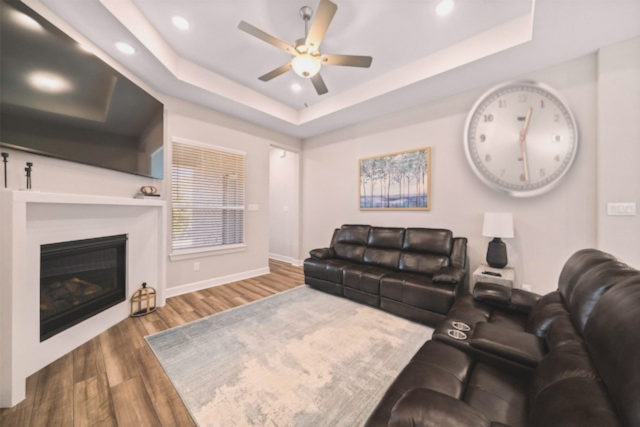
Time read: 12h29
